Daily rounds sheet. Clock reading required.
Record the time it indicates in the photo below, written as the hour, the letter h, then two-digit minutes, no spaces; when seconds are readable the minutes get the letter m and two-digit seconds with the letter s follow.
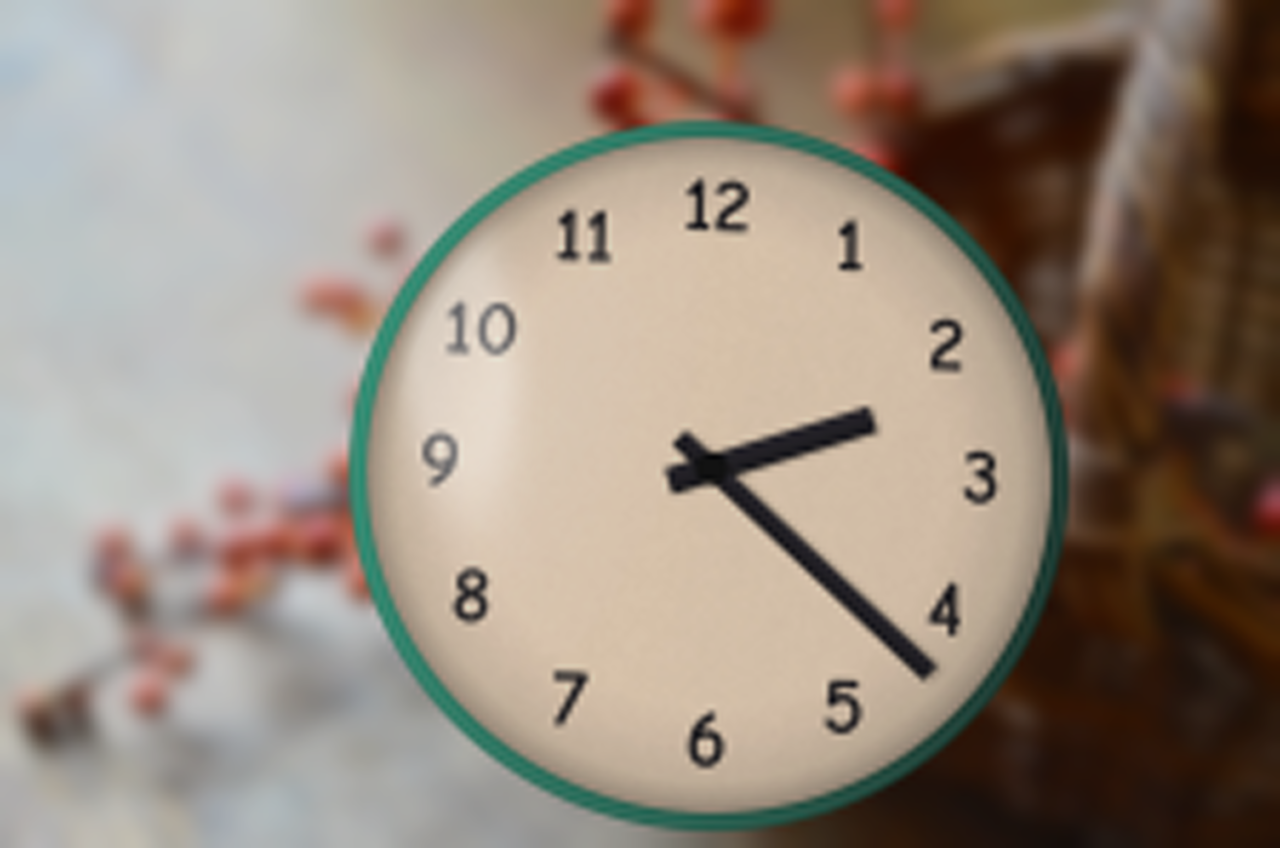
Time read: 2h22
